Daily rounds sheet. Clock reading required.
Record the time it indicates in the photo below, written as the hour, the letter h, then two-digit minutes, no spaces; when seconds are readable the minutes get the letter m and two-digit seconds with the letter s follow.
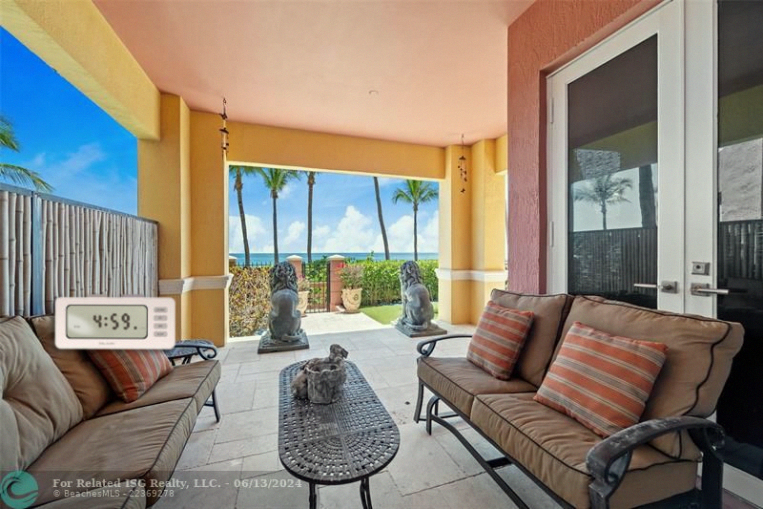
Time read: 4h59
